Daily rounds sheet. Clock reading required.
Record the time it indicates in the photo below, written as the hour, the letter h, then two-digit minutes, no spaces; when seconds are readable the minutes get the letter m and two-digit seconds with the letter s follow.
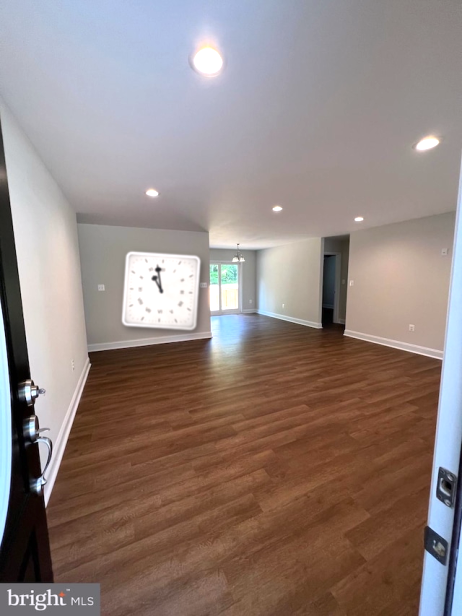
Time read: 10h58
